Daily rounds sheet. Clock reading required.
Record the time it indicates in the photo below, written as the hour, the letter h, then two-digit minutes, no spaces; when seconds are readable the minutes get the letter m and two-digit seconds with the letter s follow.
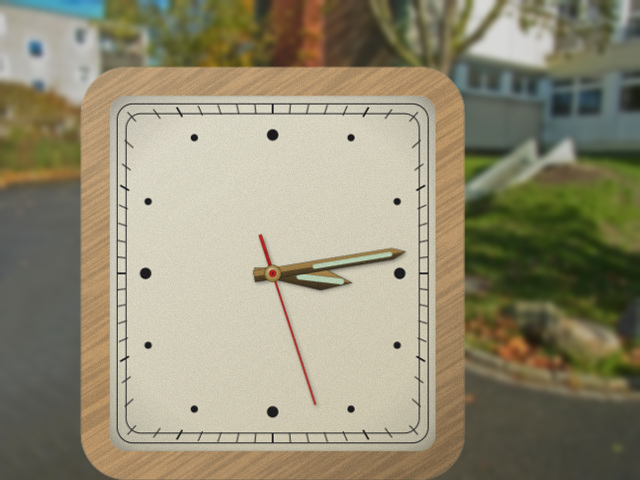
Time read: 3h13m27s
